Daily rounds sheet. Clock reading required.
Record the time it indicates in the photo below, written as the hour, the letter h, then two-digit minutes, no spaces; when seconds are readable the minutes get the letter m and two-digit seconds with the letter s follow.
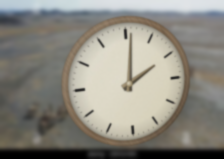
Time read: 2h01
